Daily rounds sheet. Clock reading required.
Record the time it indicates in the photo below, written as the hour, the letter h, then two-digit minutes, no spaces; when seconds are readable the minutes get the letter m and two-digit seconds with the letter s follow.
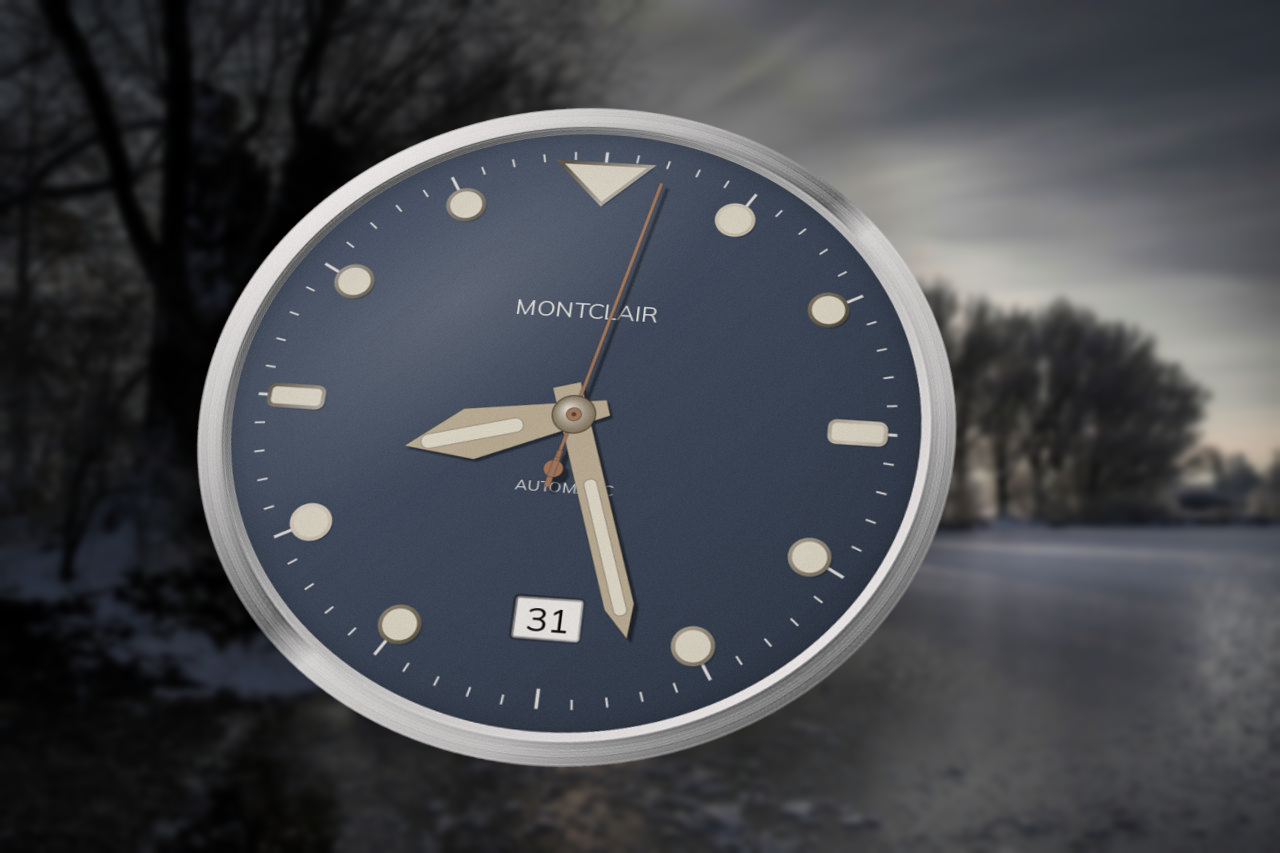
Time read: 8h27m02s
